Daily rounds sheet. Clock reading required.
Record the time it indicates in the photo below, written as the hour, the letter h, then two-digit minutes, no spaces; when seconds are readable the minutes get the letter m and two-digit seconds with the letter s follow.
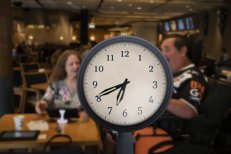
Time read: 6h41
